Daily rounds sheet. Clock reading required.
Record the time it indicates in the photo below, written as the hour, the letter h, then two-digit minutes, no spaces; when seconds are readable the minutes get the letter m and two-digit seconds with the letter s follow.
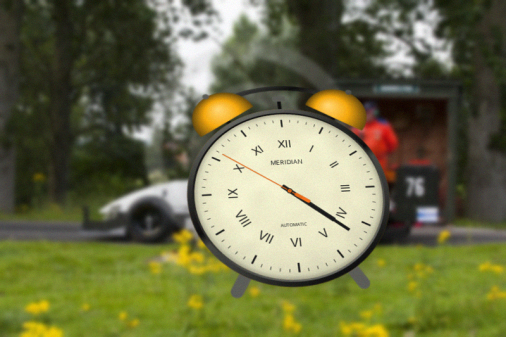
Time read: 4h21m51s
